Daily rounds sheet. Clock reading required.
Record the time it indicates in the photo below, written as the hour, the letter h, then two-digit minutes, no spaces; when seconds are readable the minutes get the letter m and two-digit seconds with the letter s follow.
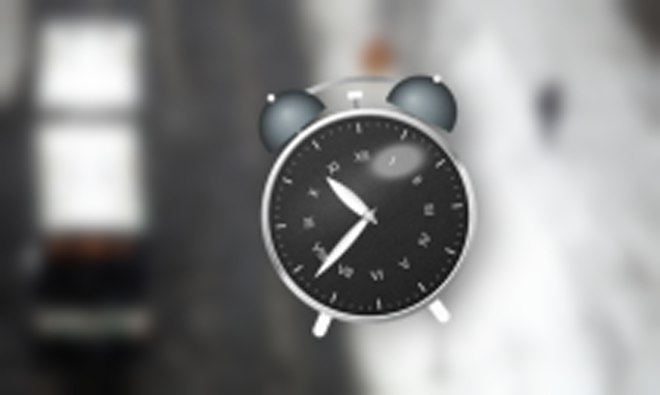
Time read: 10h38
